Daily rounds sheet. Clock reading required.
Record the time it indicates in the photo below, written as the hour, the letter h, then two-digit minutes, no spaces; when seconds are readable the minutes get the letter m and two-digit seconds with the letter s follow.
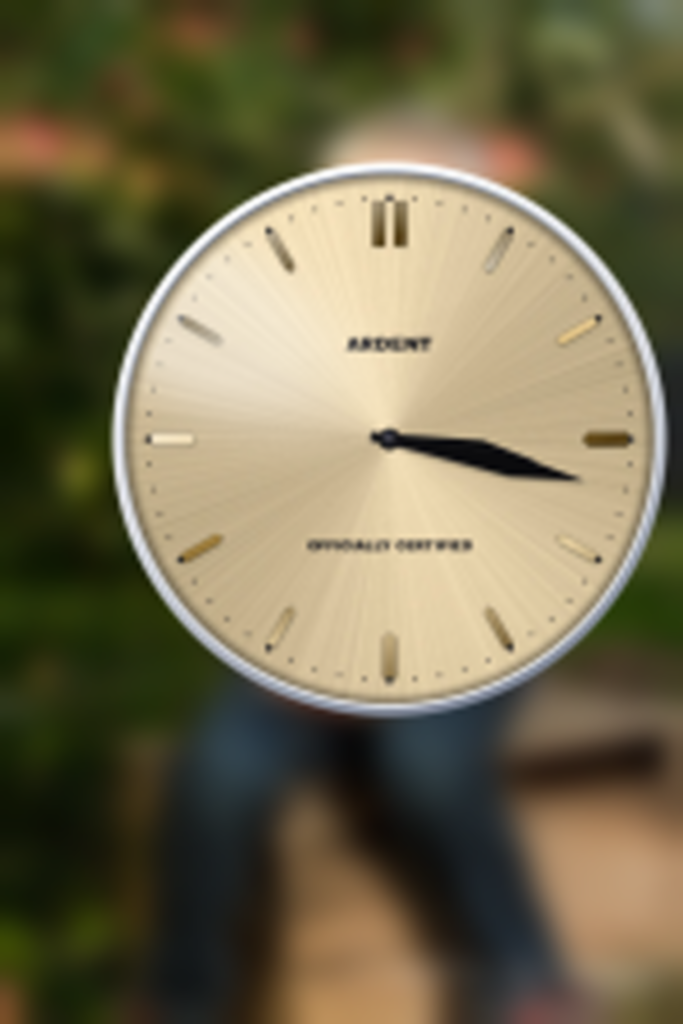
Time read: 3h17
